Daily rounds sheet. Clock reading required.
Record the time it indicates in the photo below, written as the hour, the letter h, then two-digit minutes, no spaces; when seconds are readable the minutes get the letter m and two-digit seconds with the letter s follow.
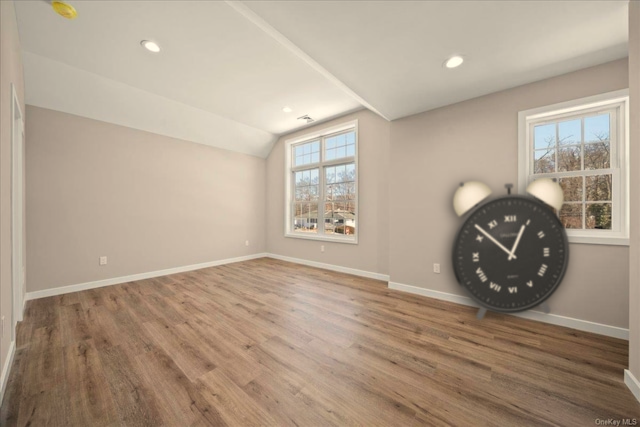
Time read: 12h52
